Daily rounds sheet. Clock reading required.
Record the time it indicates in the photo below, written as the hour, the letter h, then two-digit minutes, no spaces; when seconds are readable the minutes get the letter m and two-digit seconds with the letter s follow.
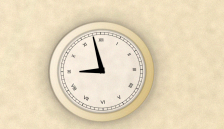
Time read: 8h58
